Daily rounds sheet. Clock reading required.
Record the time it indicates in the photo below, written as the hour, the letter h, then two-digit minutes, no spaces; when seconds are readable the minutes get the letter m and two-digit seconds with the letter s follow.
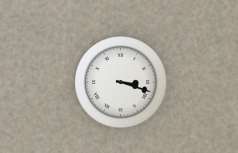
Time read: 3h18
